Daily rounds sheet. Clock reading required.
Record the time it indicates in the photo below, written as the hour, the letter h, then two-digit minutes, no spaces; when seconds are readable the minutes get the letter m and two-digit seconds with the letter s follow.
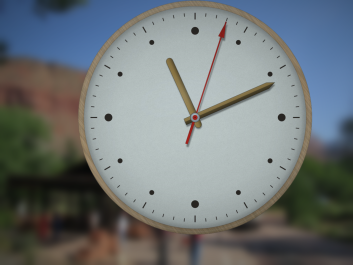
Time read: 11h11m03s
